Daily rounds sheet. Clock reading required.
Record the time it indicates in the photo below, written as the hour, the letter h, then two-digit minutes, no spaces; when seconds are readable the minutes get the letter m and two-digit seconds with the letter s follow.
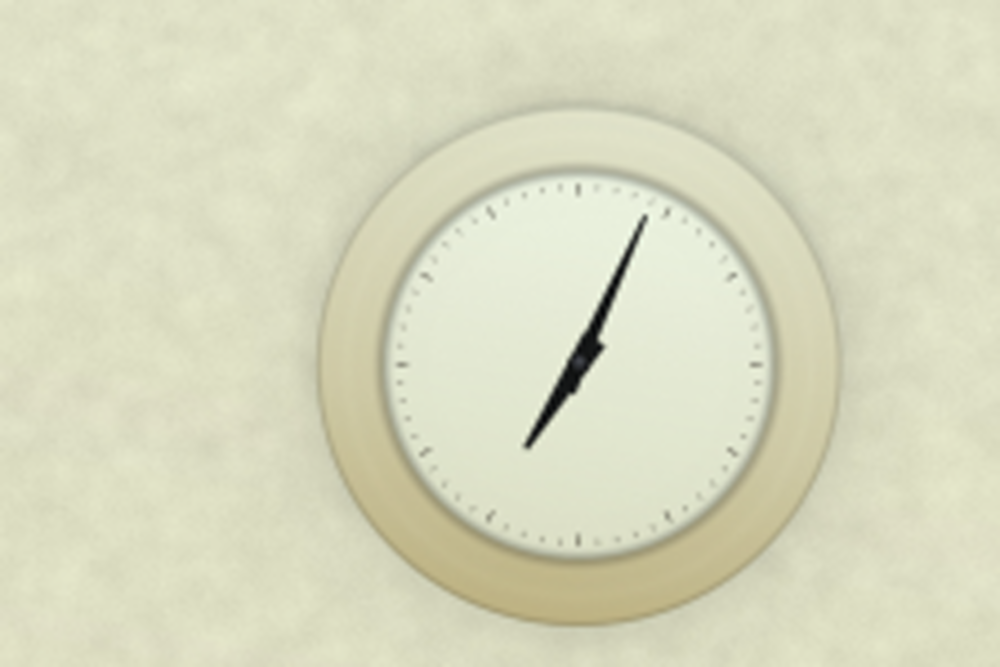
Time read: 7h04
